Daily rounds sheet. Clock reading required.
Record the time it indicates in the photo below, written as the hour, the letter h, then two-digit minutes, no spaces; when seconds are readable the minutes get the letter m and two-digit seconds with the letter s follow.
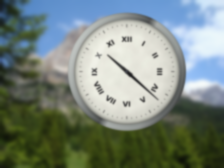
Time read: 10h22
